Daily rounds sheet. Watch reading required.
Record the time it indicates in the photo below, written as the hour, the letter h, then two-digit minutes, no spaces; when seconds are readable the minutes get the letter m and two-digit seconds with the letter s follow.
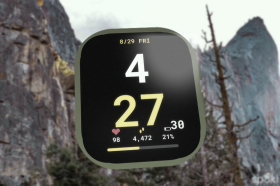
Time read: 4h27m30s
